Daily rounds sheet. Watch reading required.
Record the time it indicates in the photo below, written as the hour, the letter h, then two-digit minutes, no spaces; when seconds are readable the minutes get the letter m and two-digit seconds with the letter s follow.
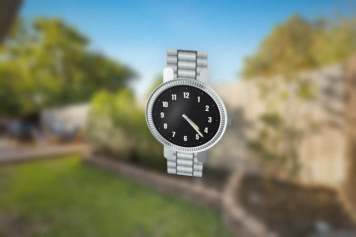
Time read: 4h23
